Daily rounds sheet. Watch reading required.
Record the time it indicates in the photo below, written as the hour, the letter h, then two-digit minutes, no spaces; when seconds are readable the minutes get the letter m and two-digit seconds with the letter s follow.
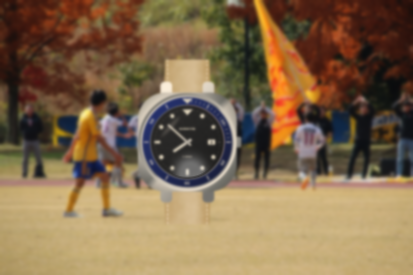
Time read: 7h52
